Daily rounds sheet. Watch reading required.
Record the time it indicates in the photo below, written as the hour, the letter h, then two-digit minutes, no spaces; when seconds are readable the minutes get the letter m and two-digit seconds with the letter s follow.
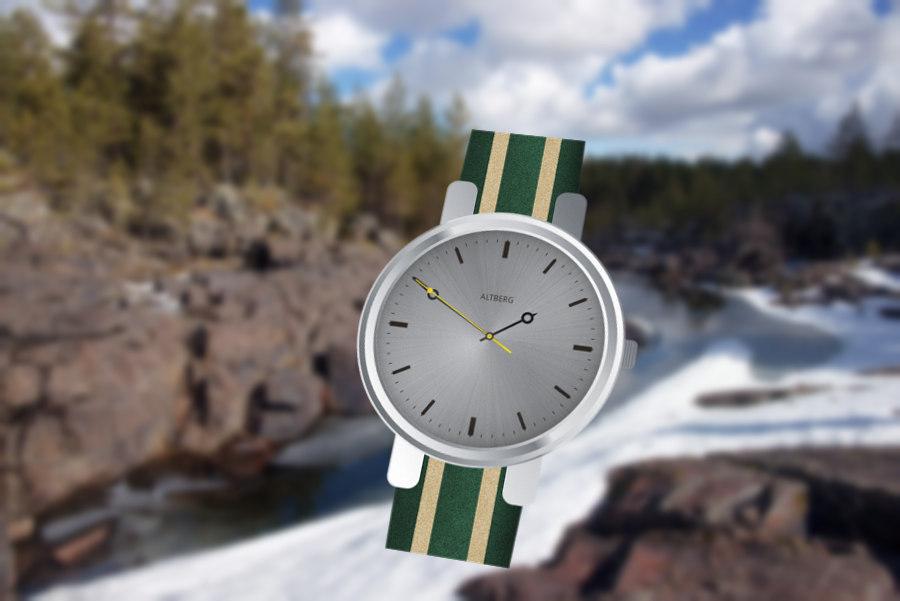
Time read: 1h49m50s
